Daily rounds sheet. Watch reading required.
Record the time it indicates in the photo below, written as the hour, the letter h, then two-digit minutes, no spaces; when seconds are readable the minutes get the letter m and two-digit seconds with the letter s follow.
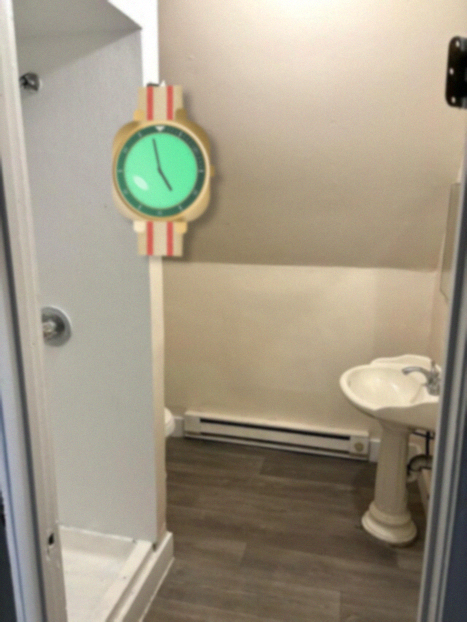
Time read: 4h58
